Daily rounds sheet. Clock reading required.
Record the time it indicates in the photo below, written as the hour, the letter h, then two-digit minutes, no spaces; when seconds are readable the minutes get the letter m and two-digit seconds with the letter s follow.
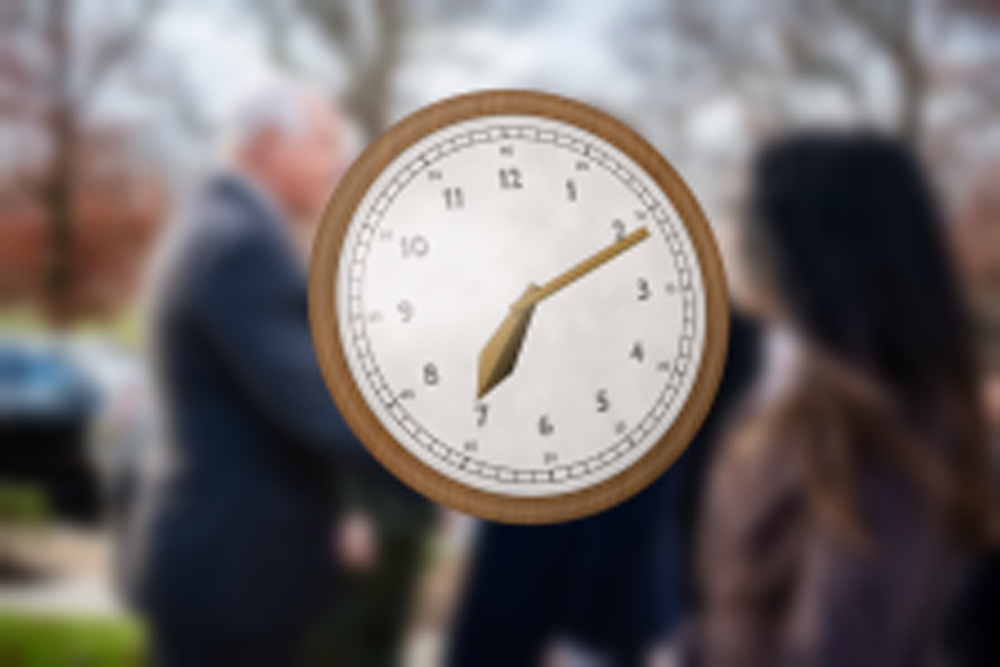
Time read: 7h11
